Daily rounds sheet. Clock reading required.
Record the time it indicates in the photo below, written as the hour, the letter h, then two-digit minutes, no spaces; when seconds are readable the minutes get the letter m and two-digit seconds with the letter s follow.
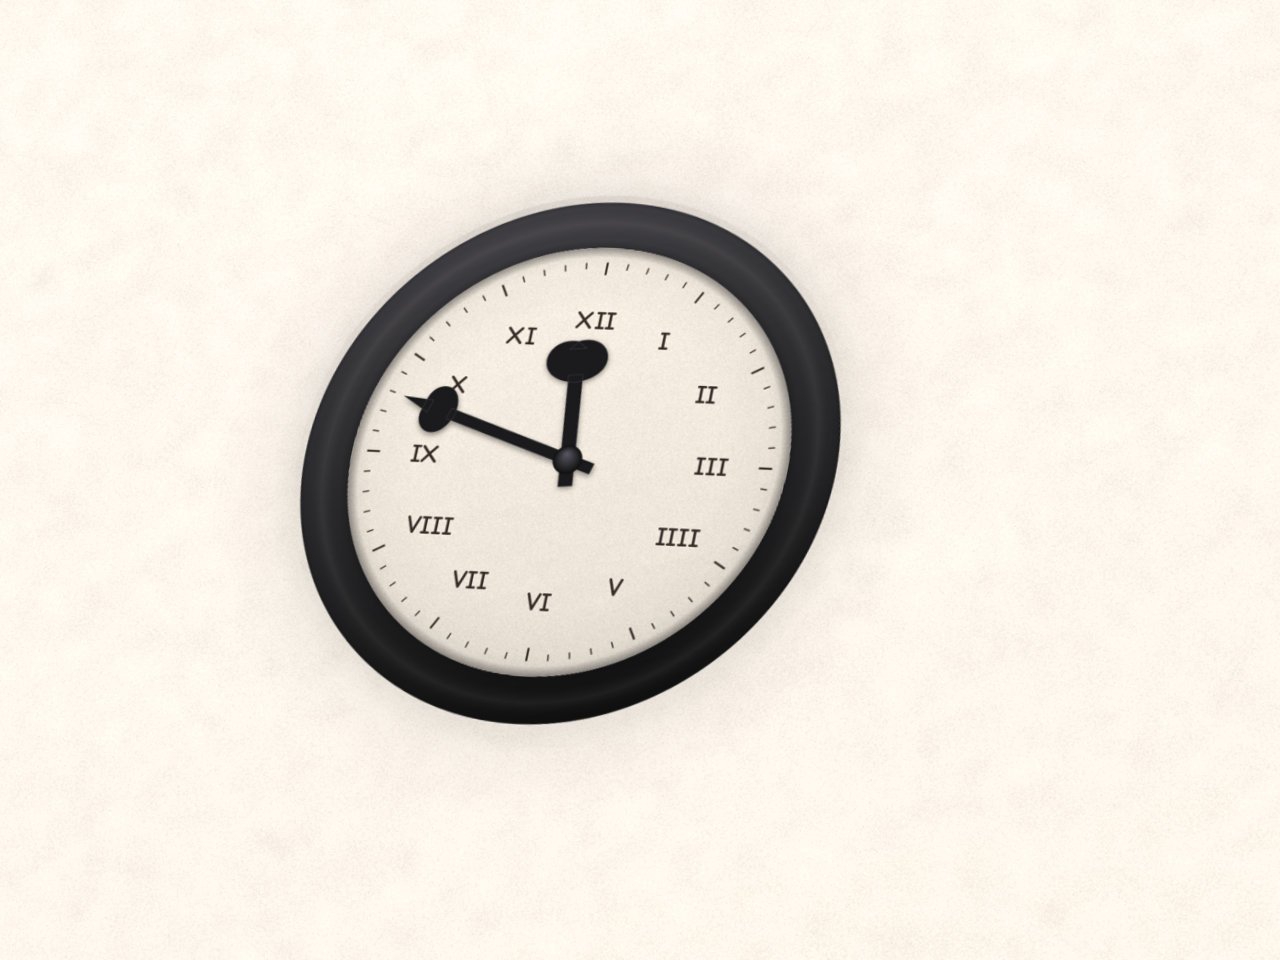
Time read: 11h48
